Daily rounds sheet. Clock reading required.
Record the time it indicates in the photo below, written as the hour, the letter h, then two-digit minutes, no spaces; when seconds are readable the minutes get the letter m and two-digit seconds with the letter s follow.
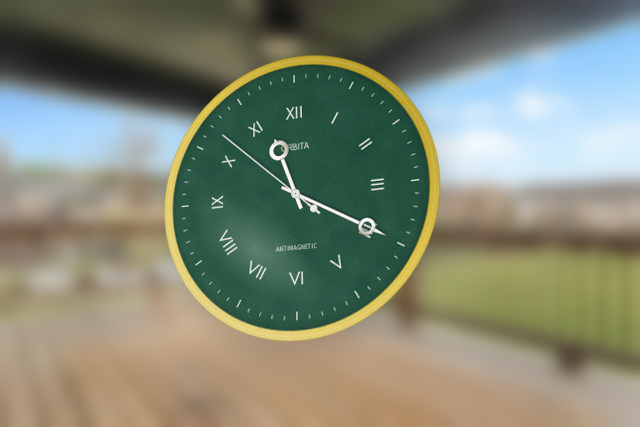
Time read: 11h19m52s
